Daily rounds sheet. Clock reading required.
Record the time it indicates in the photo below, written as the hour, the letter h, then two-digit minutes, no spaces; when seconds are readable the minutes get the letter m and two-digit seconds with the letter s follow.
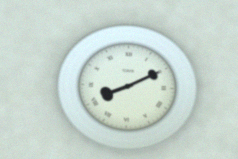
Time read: 8h10
